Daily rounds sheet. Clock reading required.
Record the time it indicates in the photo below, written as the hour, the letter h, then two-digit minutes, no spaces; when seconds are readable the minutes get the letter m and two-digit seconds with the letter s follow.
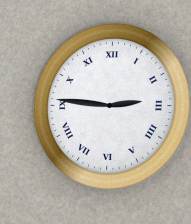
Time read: 2h46
